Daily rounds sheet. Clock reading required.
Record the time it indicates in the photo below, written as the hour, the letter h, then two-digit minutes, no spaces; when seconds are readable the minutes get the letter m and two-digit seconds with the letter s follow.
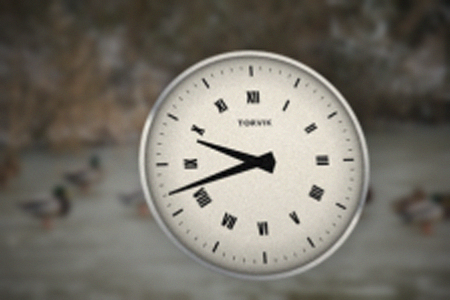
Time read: 9h42
